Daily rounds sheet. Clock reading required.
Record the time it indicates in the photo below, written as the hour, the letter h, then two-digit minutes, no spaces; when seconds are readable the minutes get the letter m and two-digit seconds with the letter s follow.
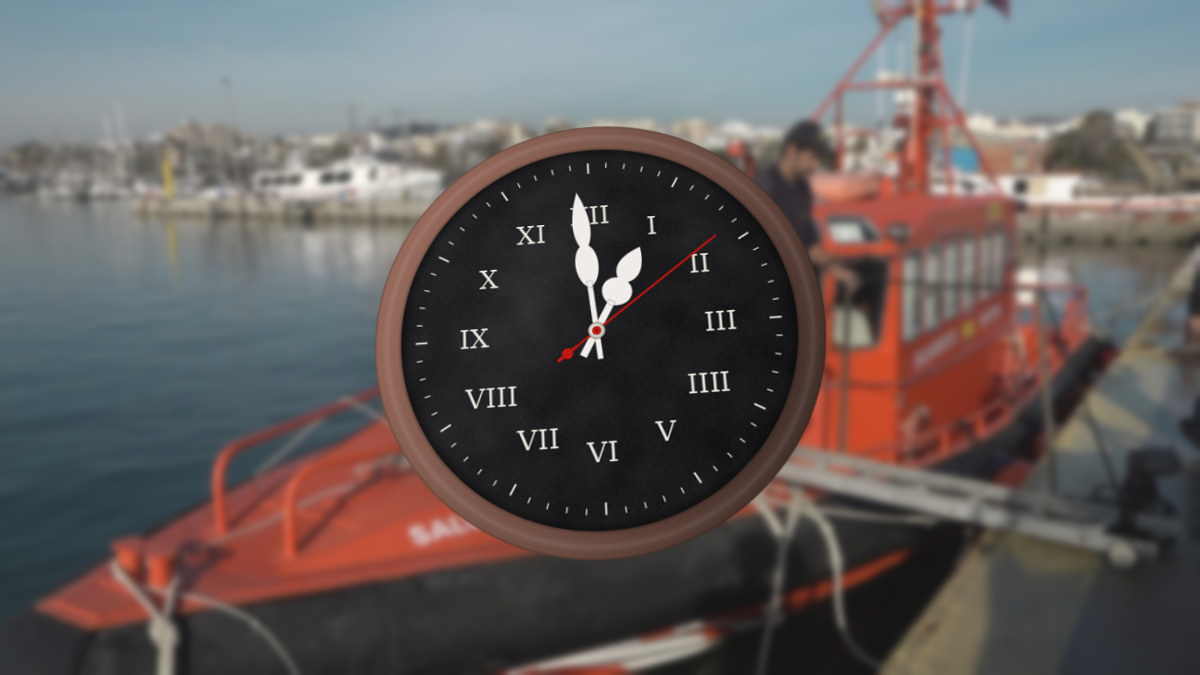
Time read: 12h59m09s
